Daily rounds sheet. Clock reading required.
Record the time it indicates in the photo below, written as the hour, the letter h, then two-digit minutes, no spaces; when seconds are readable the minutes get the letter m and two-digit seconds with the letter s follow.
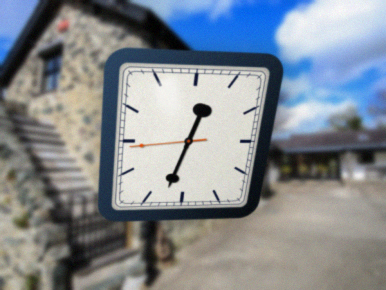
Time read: 12h32m44s
